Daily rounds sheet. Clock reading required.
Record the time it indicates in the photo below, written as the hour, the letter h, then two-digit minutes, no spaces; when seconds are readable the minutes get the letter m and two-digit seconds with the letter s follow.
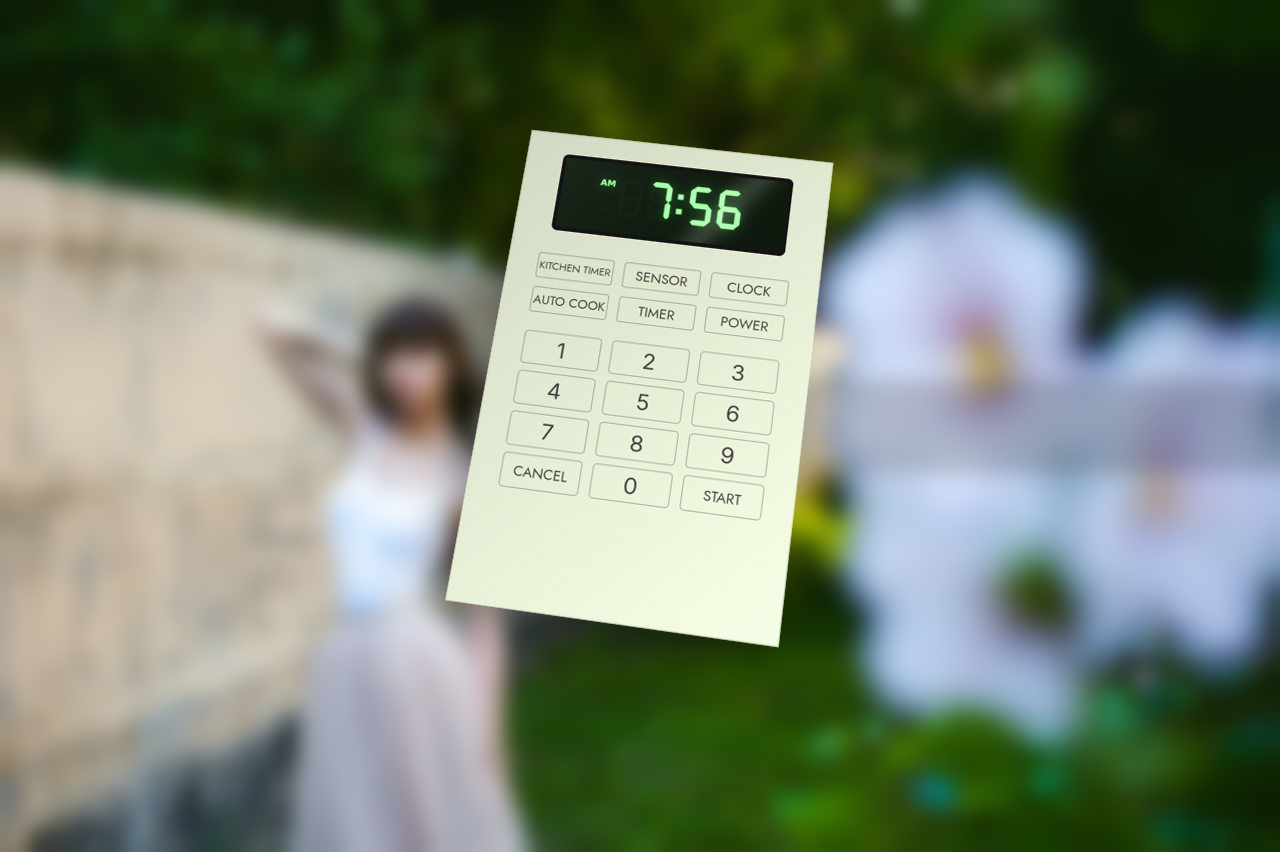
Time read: 7h56
